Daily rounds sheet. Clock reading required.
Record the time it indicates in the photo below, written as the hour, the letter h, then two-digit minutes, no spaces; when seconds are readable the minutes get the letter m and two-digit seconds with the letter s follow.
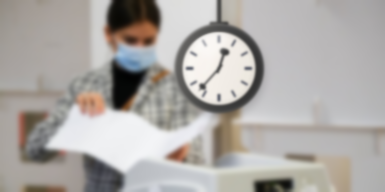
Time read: 12h37
